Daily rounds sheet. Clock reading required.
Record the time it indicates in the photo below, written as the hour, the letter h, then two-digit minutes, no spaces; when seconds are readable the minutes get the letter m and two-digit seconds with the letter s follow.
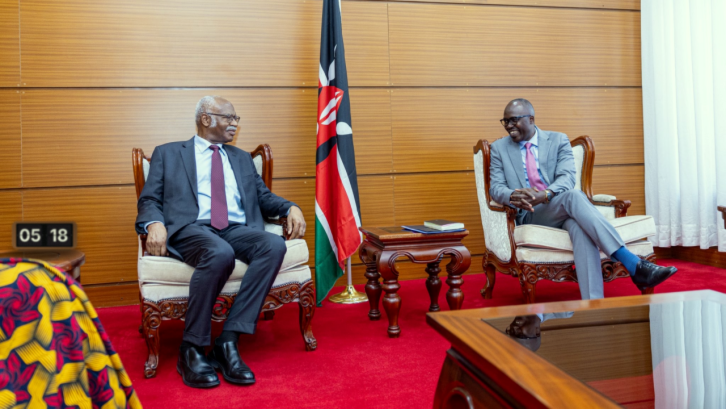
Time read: 5h18
